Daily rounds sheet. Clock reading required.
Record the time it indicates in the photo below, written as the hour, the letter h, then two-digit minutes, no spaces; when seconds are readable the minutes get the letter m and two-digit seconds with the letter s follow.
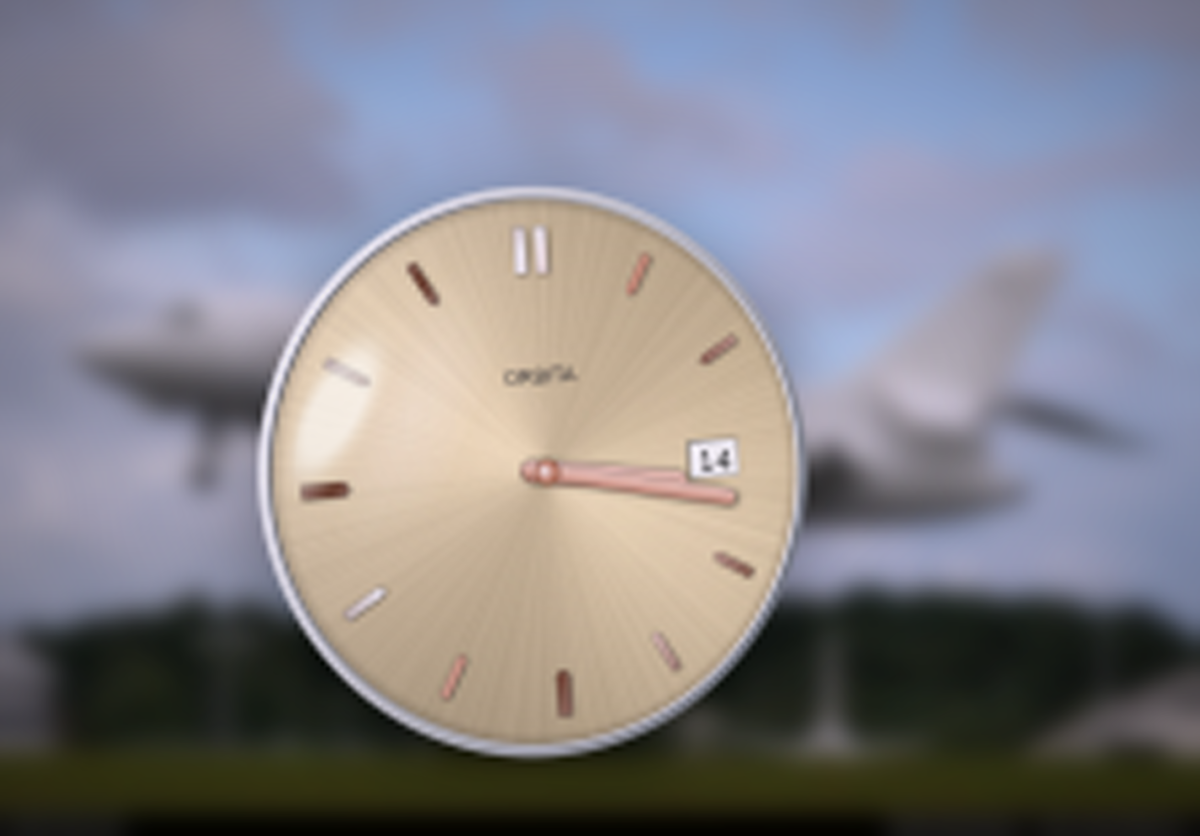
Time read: 3h17
